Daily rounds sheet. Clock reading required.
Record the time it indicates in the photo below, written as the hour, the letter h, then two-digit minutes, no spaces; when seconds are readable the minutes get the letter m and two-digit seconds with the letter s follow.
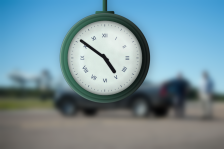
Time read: 4h51
